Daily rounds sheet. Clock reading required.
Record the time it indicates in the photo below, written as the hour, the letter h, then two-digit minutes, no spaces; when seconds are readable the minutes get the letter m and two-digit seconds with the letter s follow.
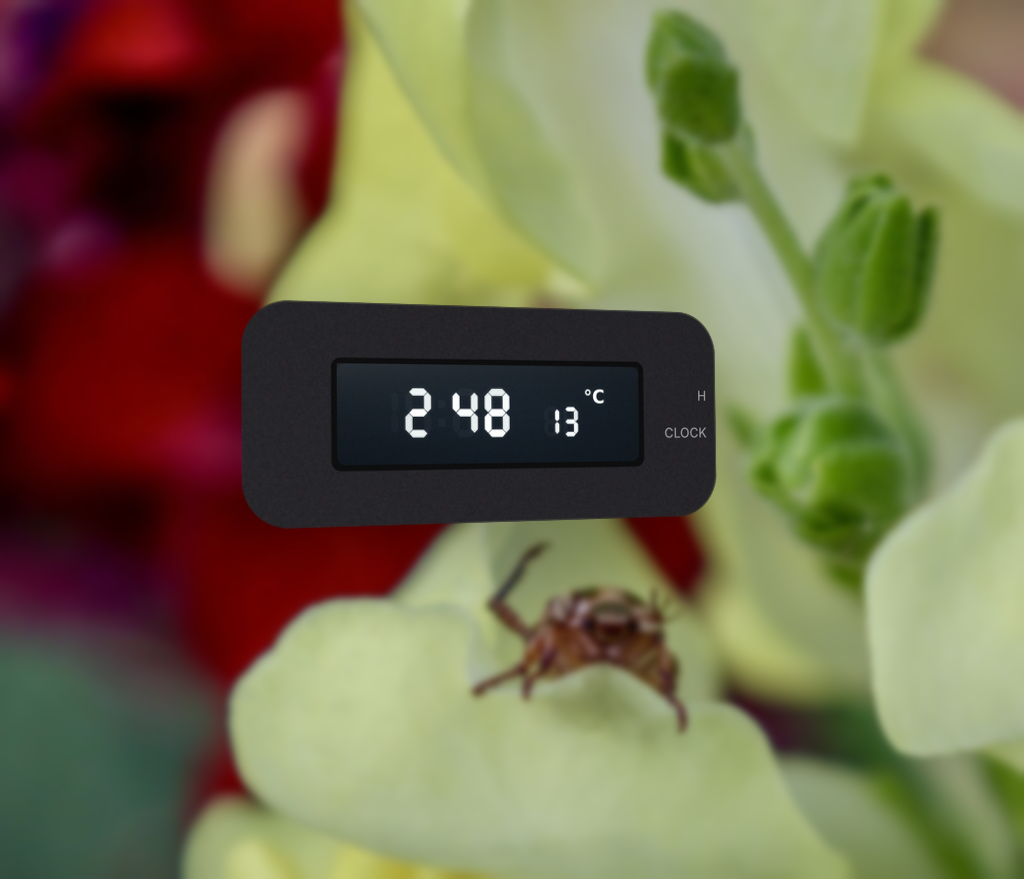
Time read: 2h48
